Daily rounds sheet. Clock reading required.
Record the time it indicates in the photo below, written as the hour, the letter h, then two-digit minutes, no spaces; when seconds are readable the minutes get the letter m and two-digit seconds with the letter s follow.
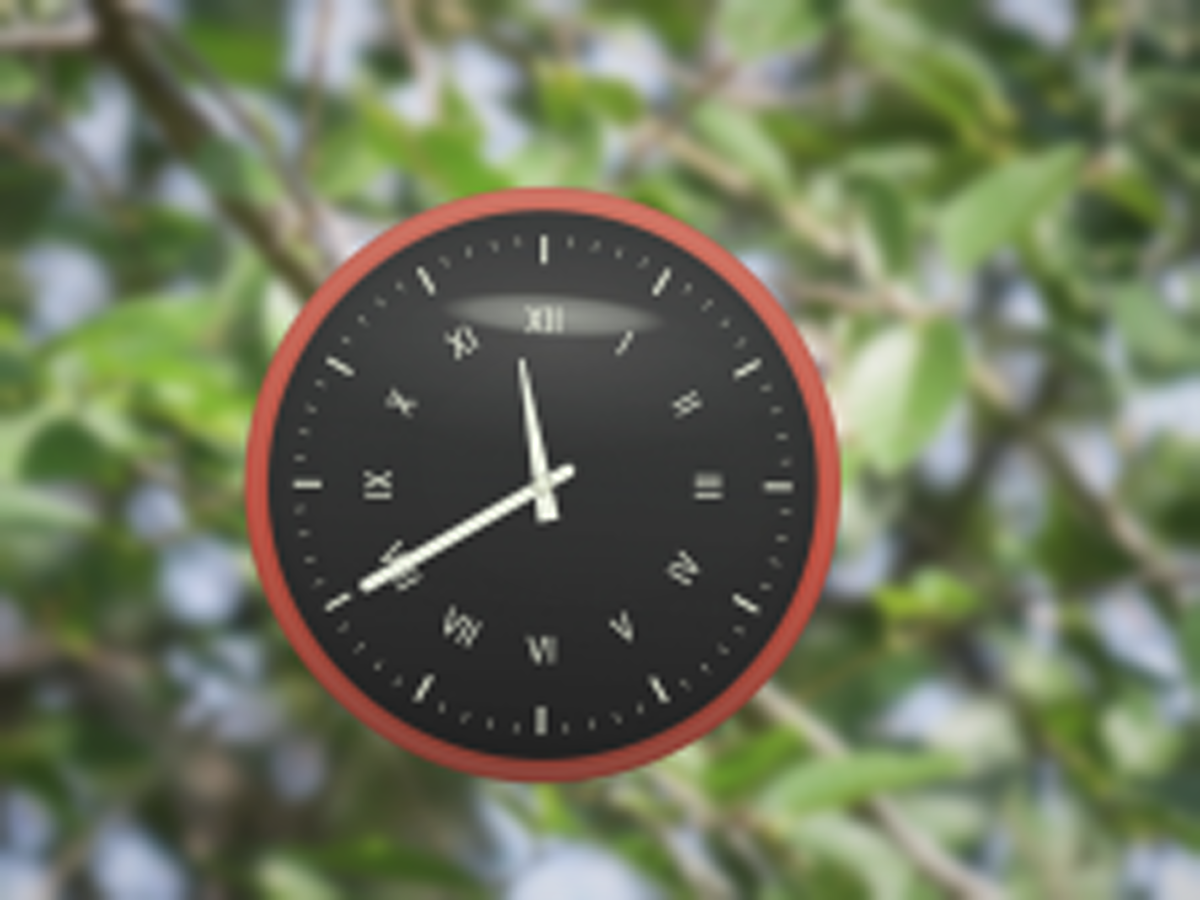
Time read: 11h40
